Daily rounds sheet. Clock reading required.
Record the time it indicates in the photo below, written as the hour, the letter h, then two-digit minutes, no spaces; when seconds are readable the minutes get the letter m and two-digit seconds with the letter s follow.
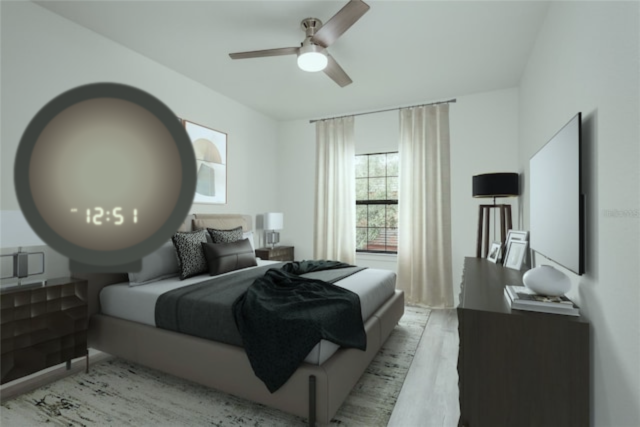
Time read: 12h51
